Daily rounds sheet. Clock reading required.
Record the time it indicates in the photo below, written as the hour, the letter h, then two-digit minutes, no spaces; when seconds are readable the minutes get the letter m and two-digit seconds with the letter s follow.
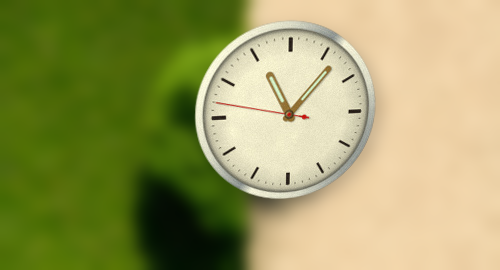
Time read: 11h06m47s
